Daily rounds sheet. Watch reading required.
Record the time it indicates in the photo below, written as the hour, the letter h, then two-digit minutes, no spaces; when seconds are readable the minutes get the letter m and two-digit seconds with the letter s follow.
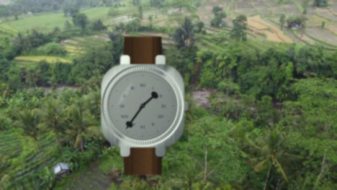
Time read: 1h36
